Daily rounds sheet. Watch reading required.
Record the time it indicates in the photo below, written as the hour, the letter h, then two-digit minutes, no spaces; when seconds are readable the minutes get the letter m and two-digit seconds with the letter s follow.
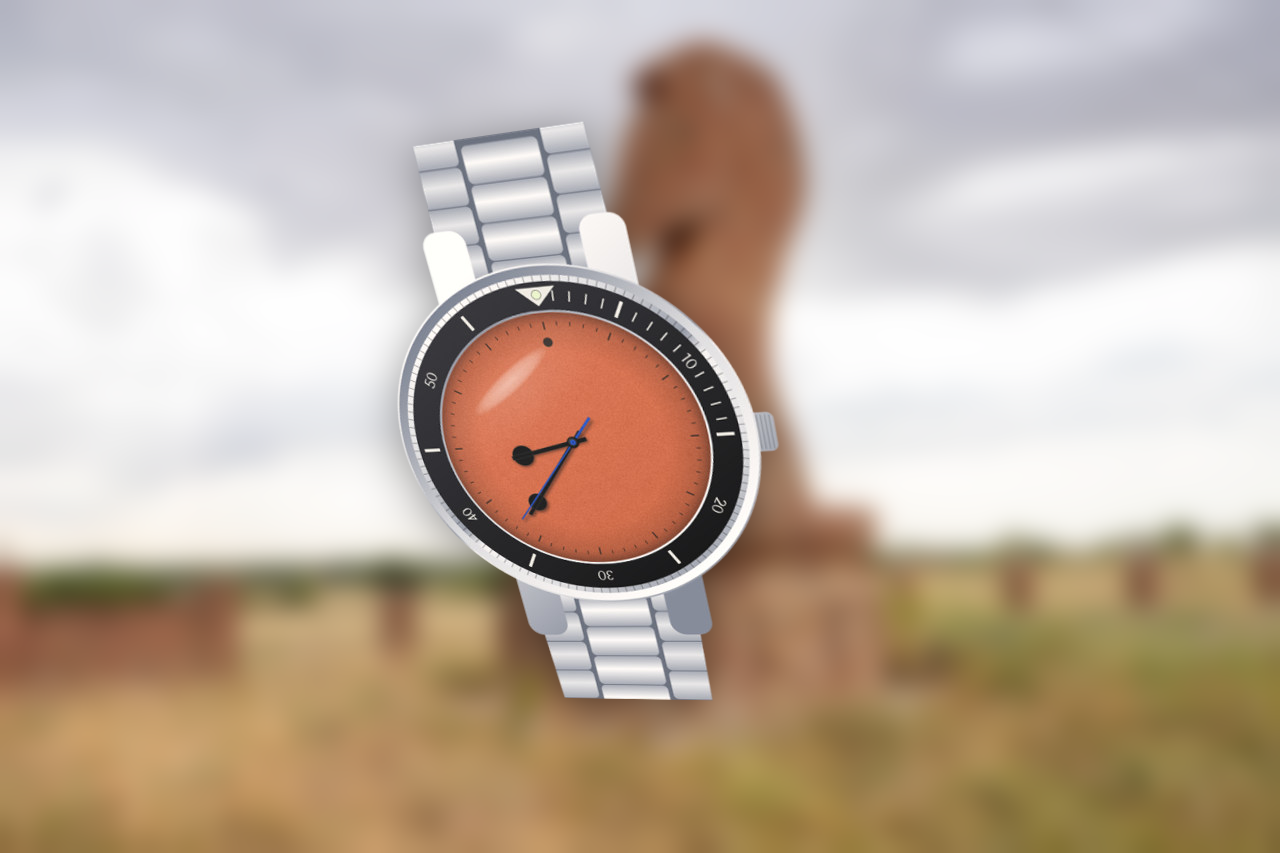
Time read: 8h36m37s
